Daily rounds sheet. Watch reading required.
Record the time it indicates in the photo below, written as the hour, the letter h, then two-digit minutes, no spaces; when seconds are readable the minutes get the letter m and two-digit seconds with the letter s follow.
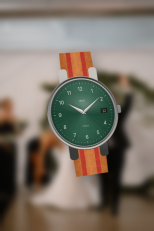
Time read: 10h09
